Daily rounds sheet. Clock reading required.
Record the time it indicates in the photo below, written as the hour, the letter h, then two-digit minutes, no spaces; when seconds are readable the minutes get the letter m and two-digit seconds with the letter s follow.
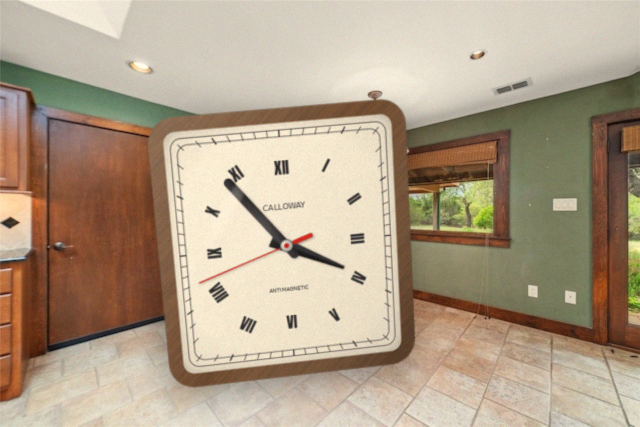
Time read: 3h53m42s
